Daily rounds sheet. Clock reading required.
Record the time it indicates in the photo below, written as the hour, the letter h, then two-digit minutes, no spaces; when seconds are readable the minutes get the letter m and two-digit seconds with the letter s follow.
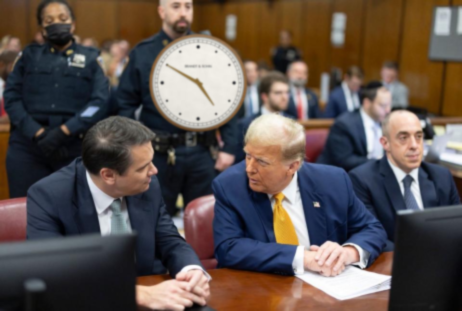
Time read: 4h50
